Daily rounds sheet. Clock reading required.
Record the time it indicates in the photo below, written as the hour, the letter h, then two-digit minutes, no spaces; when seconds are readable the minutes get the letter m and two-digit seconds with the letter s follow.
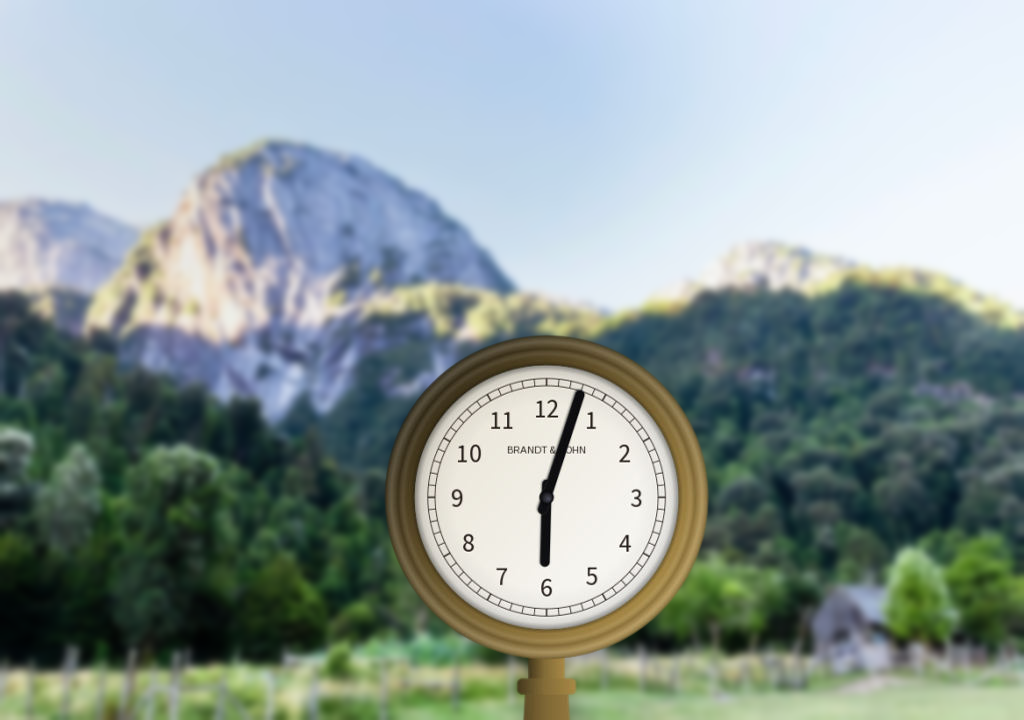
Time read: 6h03
